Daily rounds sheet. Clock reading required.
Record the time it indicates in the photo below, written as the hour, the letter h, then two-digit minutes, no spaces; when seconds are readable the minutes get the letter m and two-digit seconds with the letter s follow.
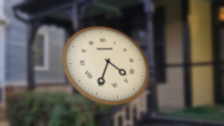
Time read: 4h35
